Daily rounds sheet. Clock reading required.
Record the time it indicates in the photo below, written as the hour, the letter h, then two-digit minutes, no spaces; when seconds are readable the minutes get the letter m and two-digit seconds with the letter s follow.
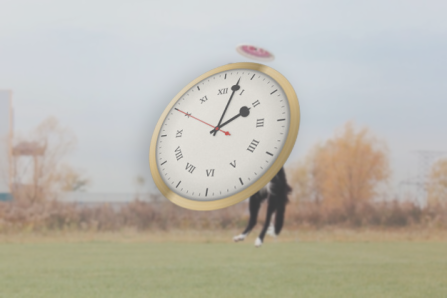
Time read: 2h02m50s
